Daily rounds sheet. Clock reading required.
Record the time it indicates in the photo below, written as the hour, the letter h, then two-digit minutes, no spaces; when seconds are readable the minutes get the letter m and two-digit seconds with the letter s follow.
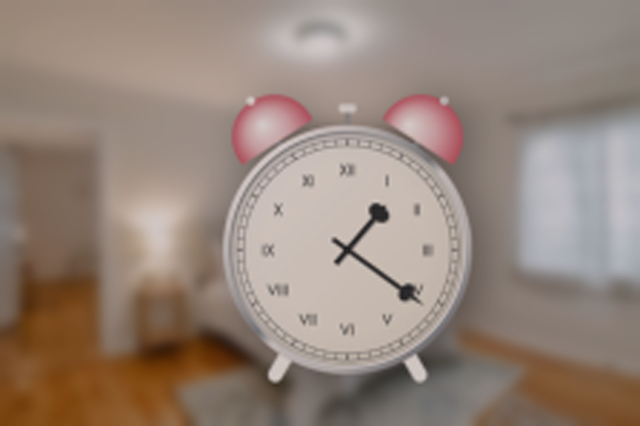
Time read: 1h21
